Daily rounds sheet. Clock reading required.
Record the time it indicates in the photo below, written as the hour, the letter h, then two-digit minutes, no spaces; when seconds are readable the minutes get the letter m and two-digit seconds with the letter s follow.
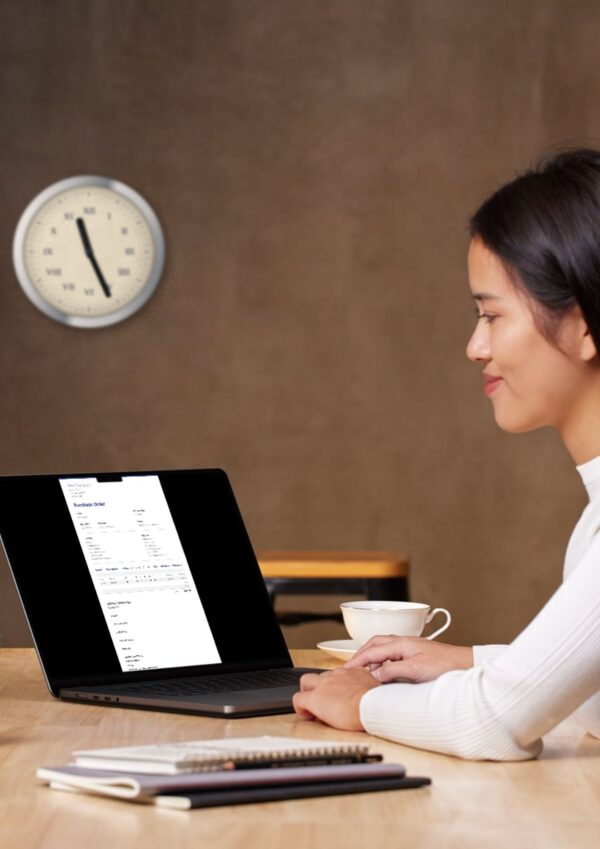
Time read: 11h26
